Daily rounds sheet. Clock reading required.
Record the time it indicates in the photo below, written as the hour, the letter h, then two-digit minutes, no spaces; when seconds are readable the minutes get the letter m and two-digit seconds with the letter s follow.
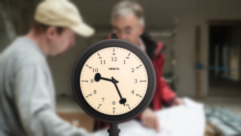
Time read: 9h26
